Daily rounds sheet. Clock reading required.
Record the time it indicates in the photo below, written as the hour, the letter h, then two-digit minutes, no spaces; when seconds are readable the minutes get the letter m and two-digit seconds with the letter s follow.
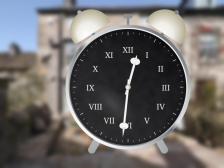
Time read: 12h31
